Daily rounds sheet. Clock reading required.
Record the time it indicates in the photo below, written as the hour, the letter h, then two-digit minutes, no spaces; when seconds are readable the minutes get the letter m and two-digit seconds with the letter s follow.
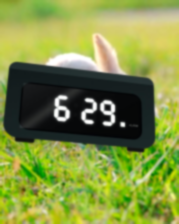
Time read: 6h29
